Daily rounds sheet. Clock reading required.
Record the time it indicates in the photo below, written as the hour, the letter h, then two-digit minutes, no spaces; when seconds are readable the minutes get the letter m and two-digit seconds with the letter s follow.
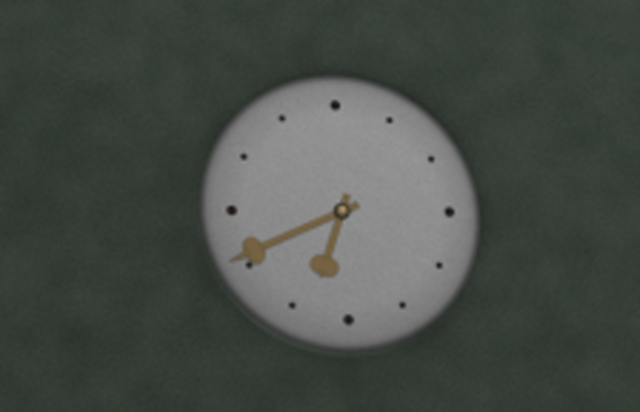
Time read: 6h41
